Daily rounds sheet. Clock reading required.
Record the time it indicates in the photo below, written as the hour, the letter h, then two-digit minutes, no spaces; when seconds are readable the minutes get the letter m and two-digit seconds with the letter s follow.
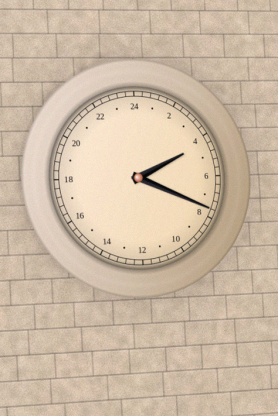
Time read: 4h19
